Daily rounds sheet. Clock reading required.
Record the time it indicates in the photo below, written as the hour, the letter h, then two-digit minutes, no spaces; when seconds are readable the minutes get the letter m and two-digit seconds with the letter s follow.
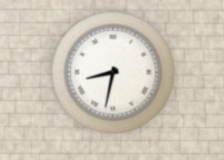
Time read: 8h32
